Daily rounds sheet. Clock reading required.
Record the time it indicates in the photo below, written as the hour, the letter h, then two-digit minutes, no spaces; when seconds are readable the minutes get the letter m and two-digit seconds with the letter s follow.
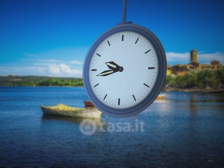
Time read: 9h43
